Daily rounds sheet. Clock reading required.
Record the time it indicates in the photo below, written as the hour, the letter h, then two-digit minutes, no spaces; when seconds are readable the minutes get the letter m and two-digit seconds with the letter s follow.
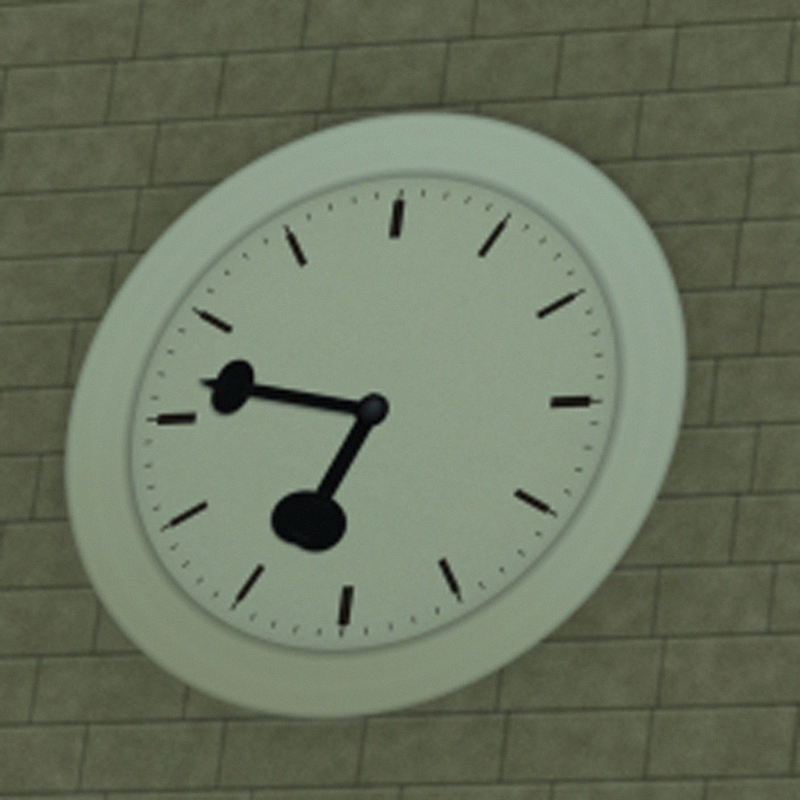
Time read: 6h47
